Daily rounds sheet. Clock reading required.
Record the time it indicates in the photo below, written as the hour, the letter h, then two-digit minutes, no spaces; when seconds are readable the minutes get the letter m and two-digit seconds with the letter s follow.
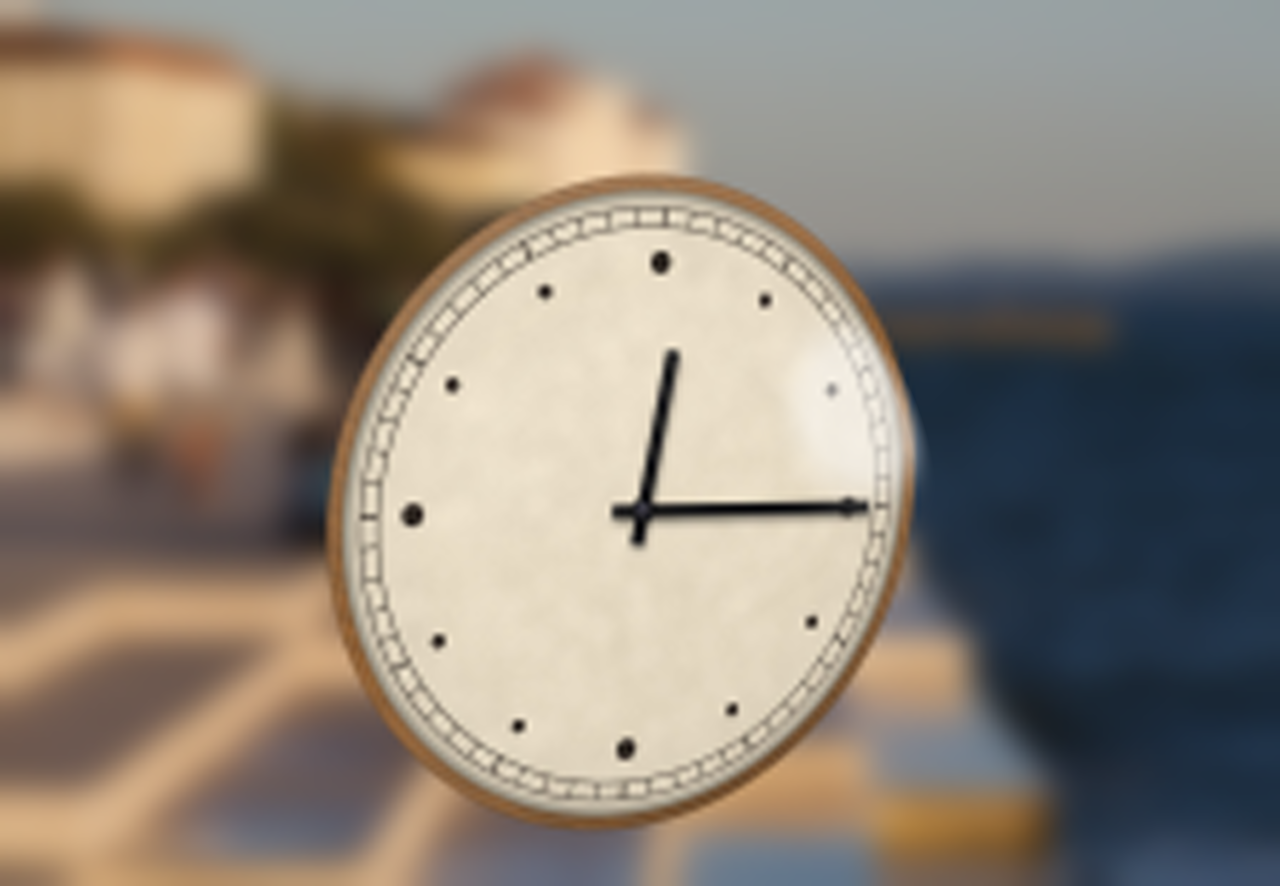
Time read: 12h15
